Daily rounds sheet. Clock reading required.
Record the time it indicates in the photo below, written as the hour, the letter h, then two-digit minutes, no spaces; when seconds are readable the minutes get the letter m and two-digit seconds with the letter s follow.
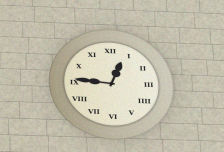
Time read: 12h46
